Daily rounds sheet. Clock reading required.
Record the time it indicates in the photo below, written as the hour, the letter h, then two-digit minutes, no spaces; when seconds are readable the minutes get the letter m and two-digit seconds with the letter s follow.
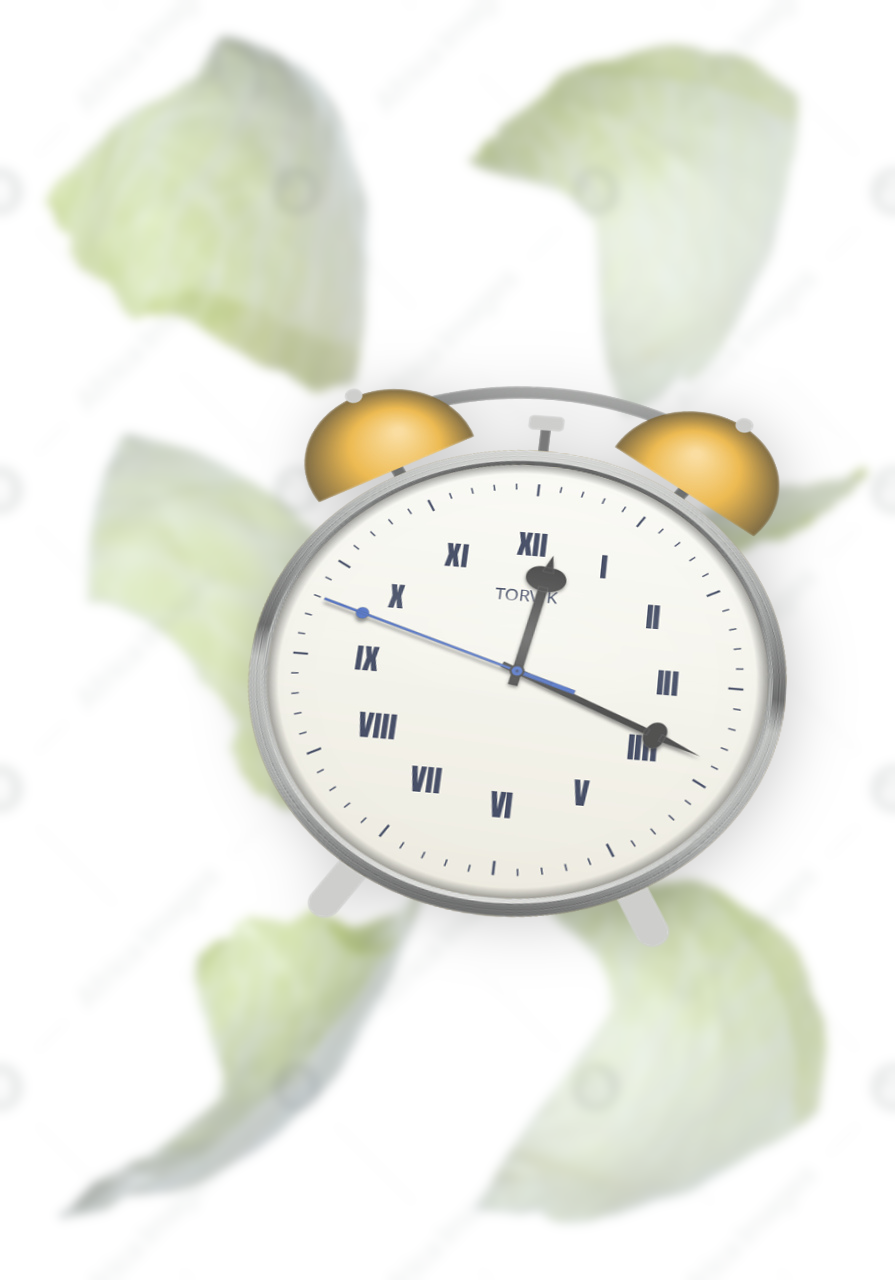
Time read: 12h18m48s
